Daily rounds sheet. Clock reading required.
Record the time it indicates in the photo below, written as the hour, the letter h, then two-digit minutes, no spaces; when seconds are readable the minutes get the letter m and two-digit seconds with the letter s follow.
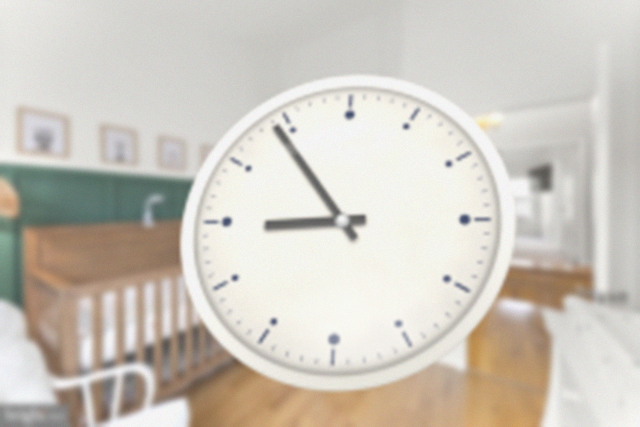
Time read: 8h54
